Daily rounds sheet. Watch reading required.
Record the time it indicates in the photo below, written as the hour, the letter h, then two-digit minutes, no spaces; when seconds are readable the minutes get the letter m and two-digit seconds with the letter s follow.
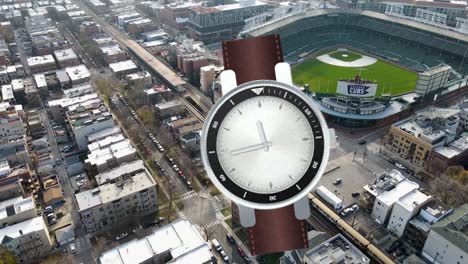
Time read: 11h44
